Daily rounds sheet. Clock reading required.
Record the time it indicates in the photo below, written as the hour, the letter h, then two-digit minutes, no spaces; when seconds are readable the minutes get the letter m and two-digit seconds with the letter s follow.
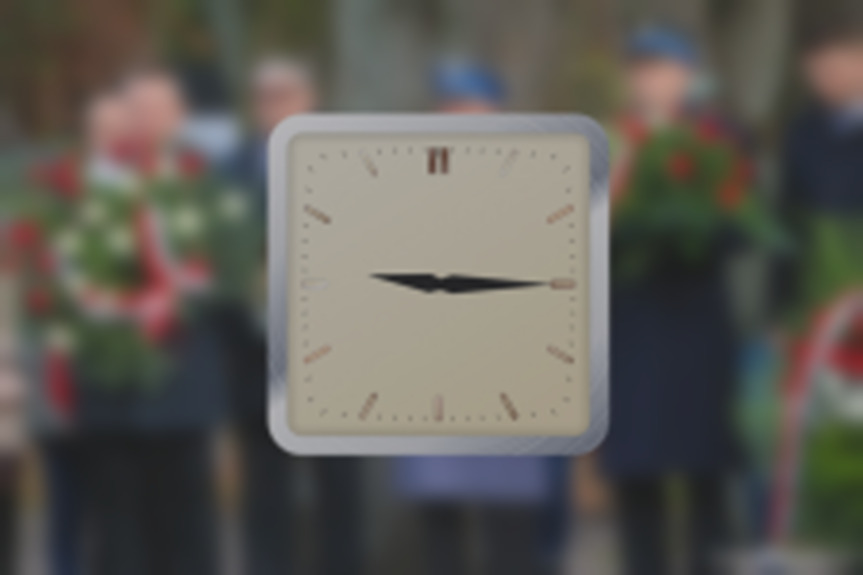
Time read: 9h15
